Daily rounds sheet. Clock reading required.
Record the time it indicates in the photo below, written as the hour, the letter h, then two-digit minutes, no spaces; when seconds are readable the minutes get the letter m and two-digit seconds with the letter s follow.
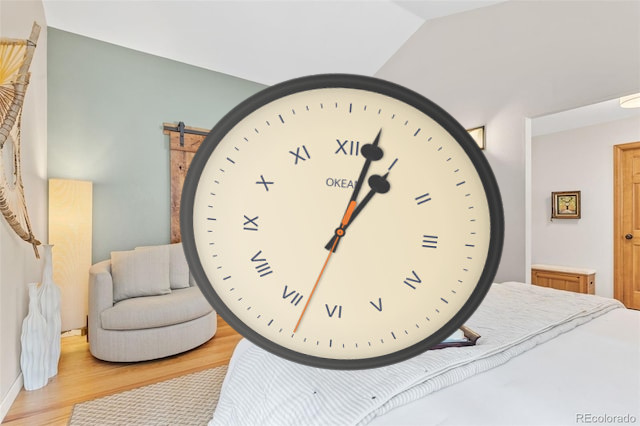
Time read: 1h02m33s
